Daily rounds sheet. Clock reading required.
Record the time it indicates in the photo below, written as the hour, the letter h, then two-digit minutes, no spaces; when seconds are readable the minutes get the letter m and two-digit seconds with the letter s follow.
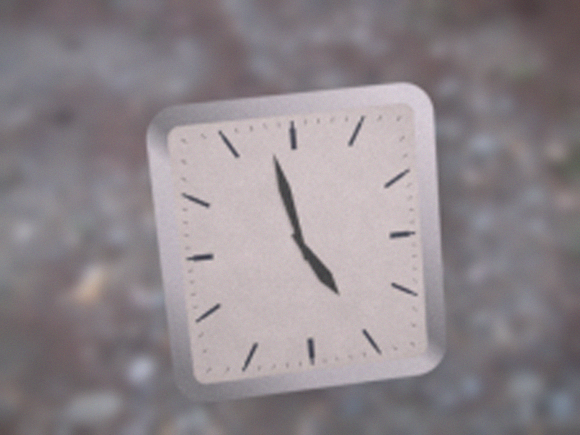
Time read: 4h58
